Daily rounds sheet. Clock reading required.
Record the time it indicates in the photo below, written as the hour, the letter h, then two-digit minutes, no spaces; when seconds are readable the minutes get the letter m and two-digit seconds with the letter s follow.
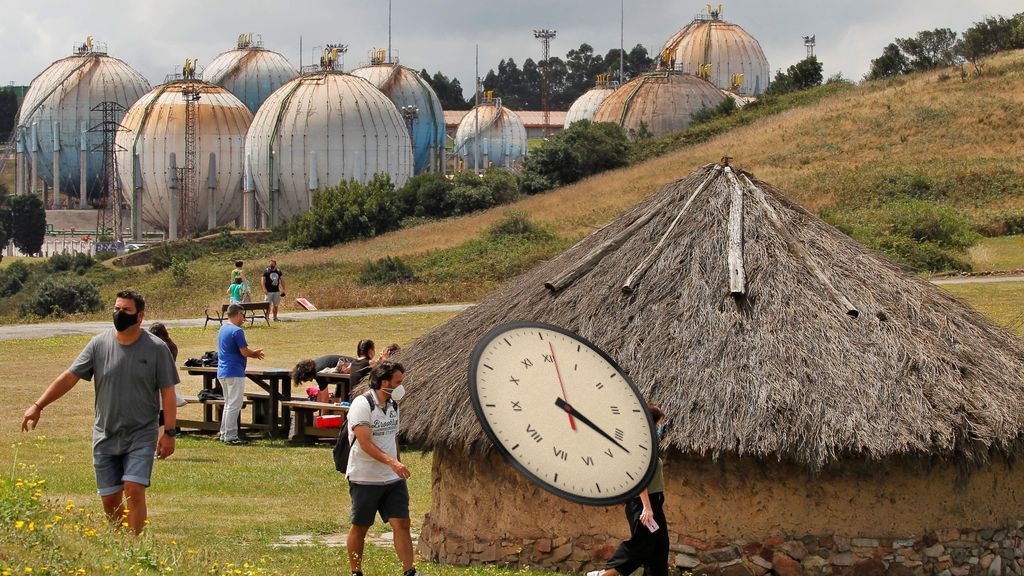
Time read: 4h22m01s
